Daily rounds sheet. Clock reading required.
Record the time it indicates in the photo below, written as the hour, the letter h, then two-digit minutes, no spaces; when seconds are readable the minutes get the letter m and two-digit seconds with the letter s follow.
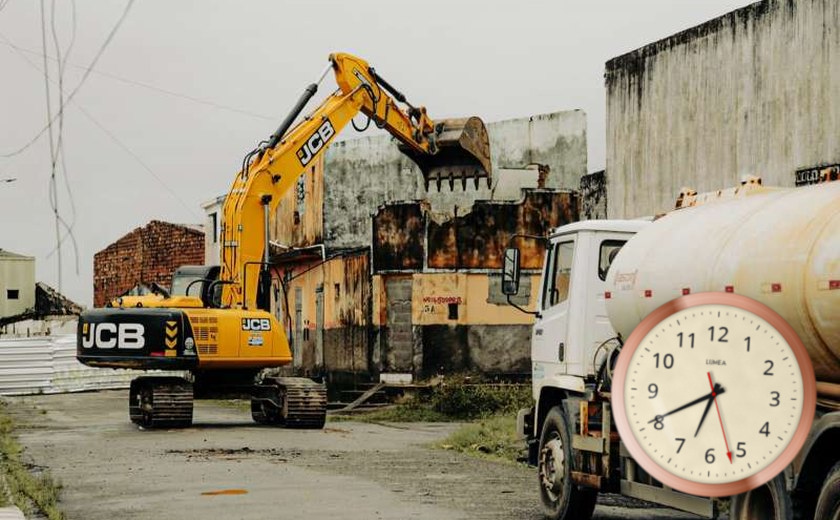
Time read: 6h40m27s
